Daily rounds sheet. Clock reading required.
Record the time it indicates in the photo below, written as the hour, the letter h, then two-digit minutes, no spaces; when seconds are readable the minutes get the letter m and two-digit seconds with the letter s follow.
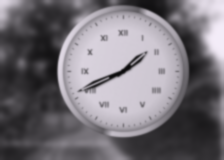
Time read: 1h41
